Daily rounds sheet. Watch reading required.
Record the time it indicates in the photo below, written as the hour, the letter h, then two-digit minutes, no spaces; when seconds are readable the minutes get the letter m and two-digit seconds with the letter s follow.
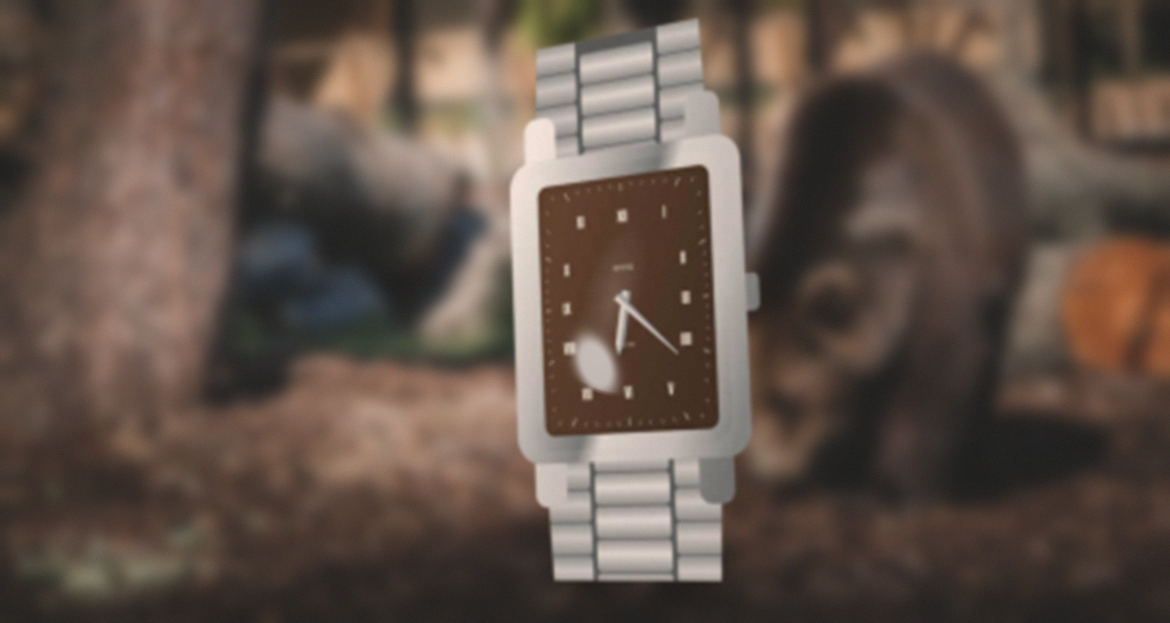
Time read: 6h22
